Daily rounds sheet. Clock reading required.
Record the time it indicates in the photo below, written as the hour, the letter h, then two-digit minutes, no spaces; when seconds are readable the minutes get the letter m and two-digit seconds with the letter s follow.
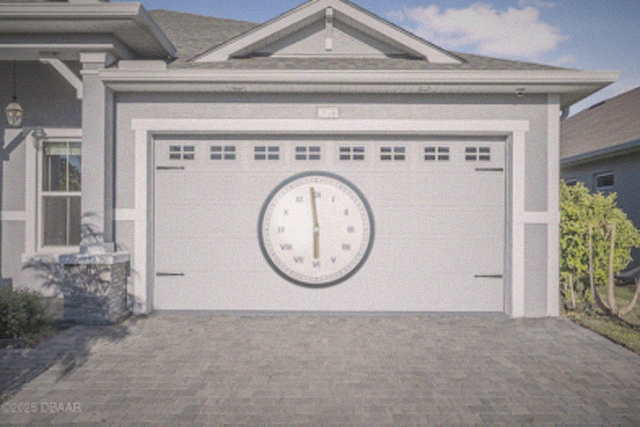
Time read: 5h59
